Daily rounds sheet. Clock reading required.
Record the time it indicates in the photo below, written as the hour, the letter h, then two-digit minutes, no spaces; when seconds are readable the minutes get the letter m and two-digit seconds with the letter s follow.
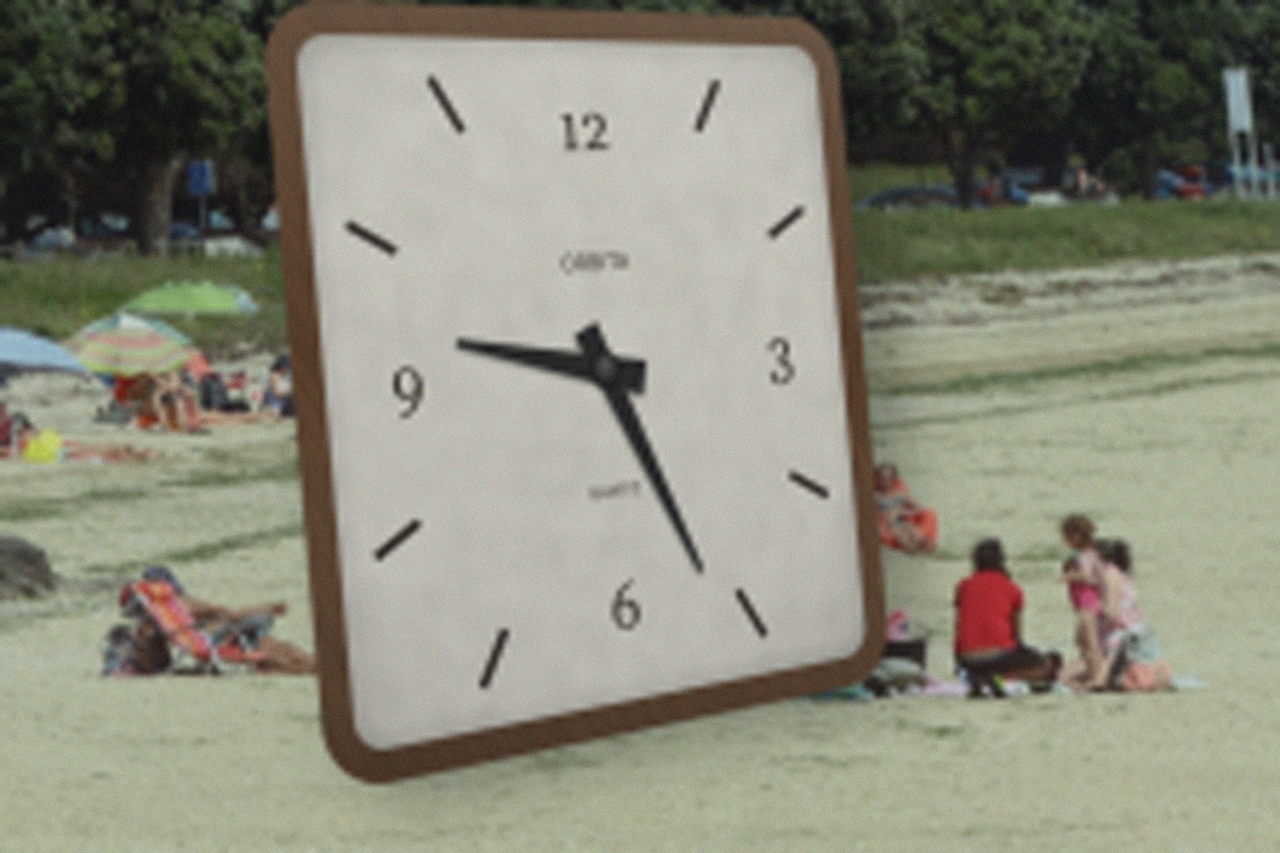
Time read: 9h26
